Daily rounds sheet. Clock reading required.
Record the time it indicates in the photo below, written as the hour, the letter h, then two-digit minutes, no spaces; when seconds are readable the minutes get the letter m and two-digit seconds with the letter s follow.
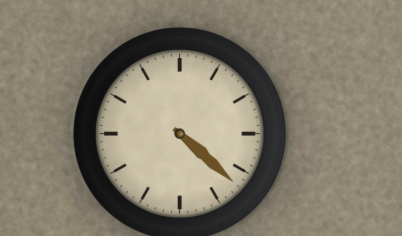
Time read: 4h22
